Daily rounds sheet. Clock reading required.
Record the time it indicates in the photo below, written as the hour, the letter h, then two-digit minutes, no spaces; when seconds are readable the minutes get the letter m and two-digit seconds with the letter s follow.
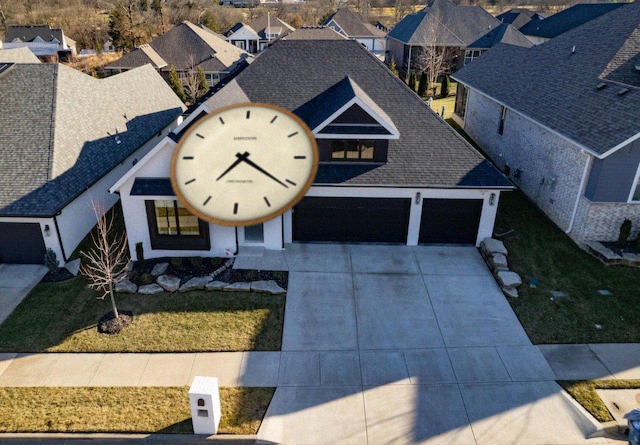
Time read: 7h21
